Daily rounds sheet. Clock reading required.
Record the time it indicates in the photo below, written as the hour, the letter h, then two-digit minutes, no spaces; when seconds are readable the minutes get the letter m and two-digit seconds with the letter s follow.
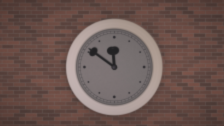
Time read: 11h51
